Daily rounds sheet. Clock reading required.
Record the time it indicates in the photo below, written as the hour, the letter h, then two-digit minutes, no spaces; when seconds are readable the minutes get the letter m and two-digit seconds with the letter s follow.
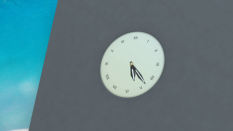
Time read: 5h23
